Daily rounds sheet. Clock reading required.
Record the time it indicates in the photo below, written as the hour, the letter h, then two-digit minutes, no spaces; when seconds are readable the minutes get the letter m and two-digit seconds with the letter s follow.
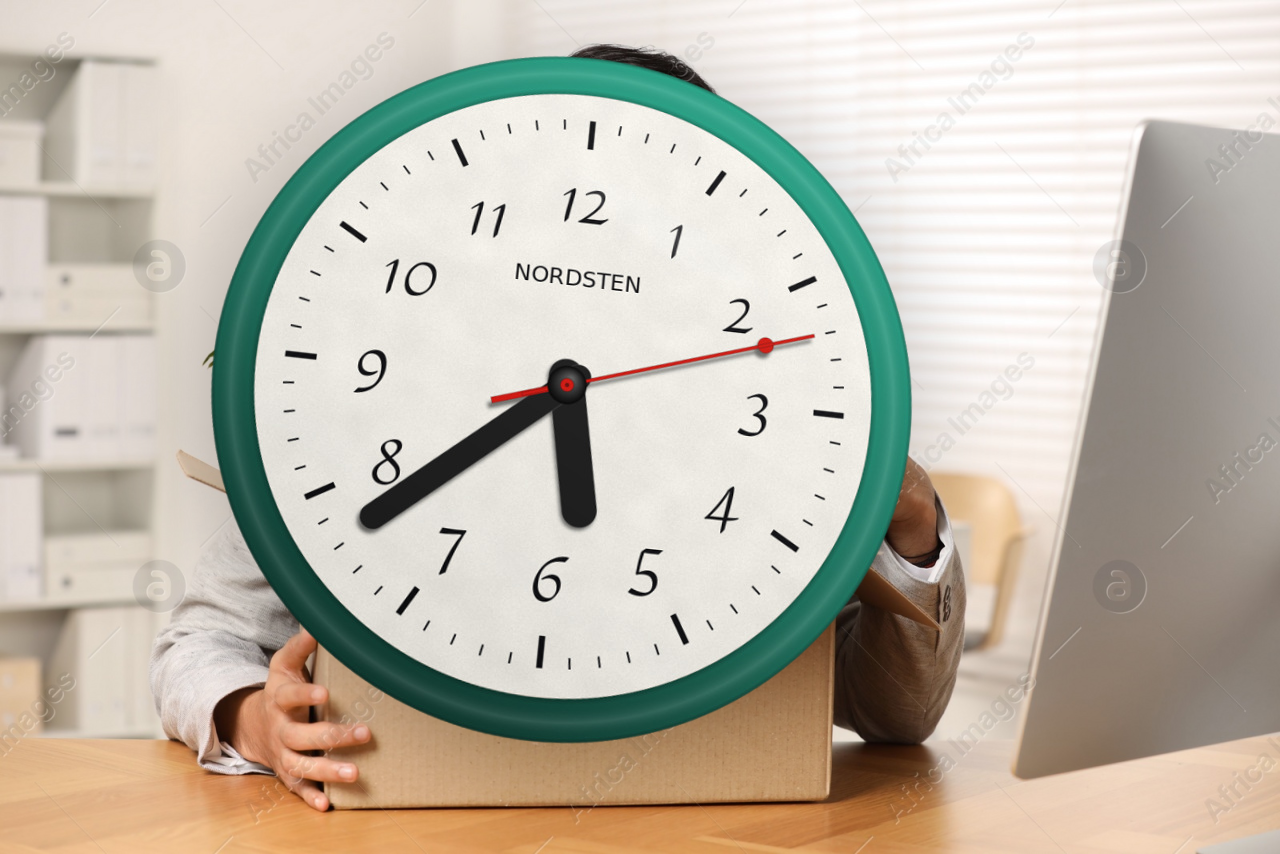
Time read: 5h38m12s
